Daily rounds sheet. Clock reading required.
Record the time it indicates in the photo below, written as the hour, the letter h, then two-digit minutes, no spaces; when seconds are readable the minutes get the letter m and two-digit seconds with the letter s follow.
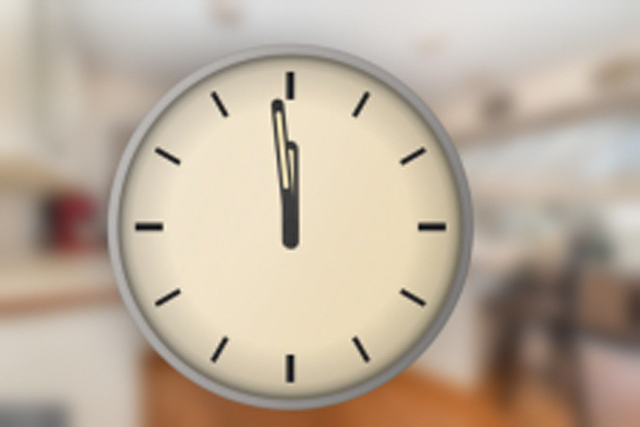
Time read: 11h59
